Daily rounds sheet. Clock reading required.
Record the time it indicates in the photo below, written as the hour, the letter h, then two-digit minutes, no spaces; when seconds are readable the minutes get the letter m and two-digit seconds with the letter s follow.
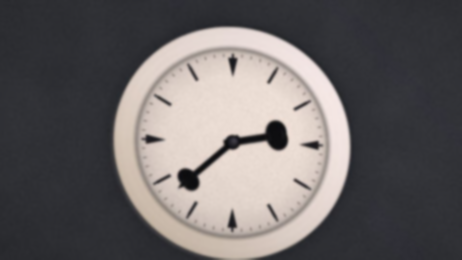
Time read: 2h38
